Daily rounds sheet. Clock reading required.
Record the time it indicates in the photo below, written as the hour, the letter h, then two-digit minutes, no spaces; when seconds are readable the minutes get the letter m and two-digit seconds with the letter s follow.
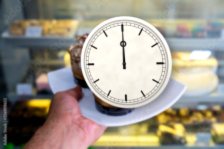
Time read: 12h00
